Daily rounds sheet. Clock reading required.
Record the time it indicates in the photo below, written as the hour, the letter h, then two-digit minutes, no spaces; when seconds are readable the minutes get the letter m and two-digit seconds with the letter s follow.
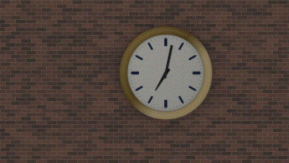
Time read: 7h02
